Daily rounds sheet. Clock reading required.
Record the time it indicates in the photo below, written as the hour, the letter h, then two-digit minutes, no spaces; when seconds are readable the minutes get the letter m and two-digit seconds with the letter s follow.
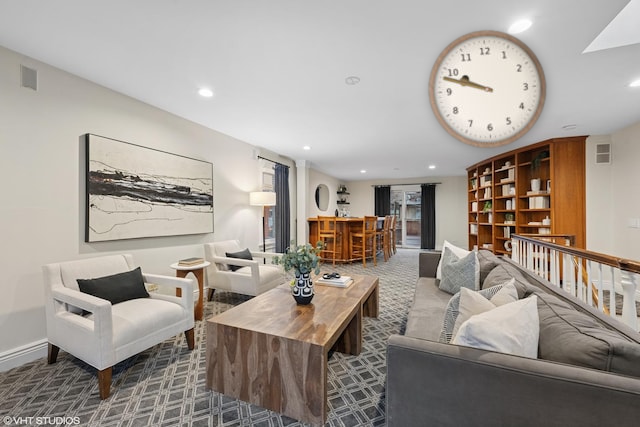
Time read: 9h48
